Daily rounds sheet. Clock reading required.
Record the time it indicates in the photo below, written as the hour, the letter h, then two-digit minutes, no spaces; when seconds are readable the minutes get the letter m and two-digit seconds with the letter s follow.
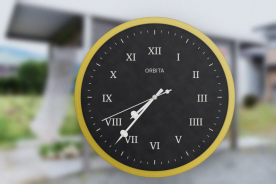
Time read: 7h36m41s
